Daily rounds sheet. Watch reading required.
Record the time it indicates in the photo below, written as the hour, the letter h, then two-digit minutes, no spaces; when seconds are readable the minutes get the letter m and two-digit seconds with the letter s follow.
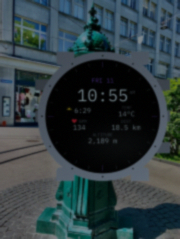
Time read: 10h55
